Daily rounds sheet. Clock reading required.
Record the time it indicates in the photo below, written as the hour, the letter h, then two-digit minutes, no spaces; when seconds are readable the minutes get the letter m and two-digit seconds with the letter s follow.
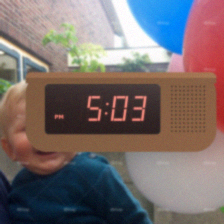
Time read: 5h03
